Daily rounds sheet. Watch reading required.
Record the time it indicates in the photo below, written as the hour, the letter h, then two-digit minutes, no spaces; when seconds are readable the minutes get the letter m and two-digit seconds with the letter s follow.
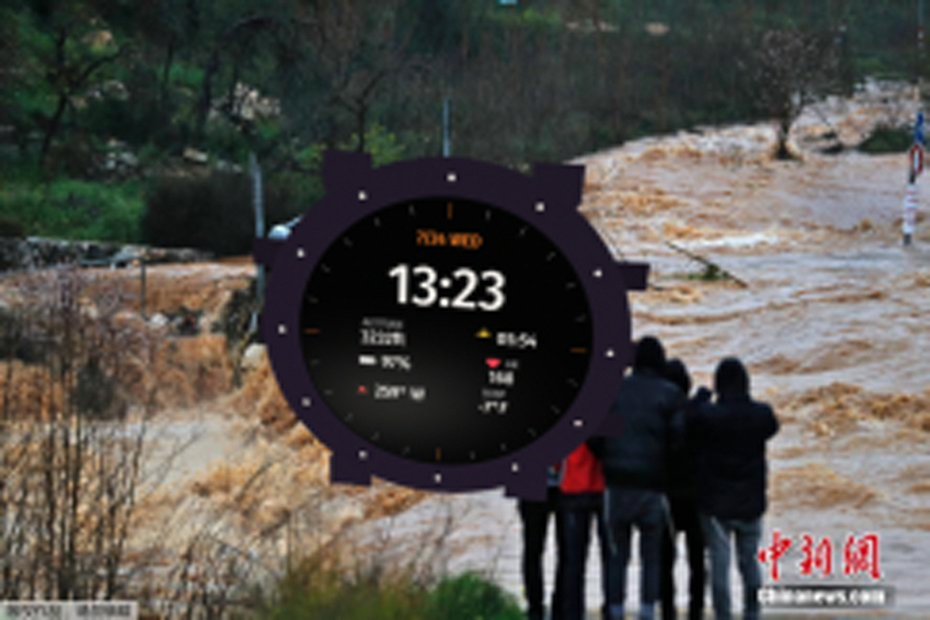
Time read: 13h23
